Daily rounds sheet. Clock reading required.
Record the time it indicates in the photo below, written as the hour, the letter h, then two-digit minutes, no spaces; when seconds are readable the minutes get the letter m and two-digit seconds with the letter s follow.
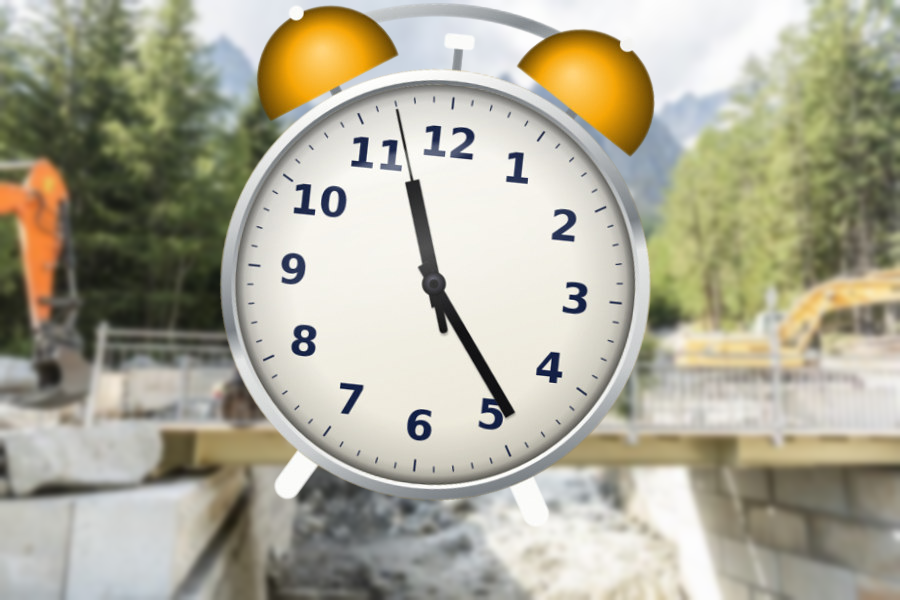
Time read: 11h23m57s
